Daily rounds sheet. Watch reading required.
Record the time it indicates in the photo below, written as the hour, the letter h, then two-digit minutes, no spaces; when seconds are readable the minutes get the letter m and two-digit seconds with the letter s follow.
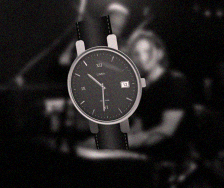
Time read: 10h31
